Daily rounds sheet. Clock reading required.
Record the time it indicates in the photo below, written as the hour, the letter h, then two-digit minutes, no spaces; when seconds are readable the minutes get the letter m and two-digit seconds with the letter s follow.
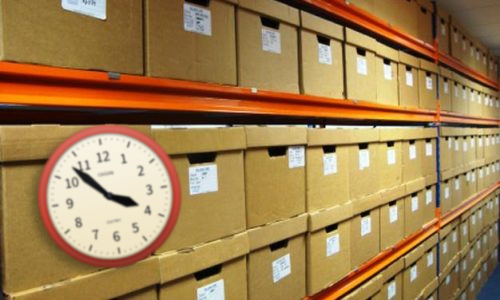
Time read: 3h53
